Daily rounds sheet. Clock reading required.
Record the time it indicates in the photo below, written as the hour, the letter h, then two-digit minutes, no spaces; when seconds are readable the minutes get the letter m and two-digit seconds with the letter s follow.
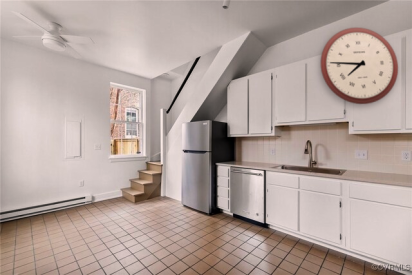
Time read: 7h46
